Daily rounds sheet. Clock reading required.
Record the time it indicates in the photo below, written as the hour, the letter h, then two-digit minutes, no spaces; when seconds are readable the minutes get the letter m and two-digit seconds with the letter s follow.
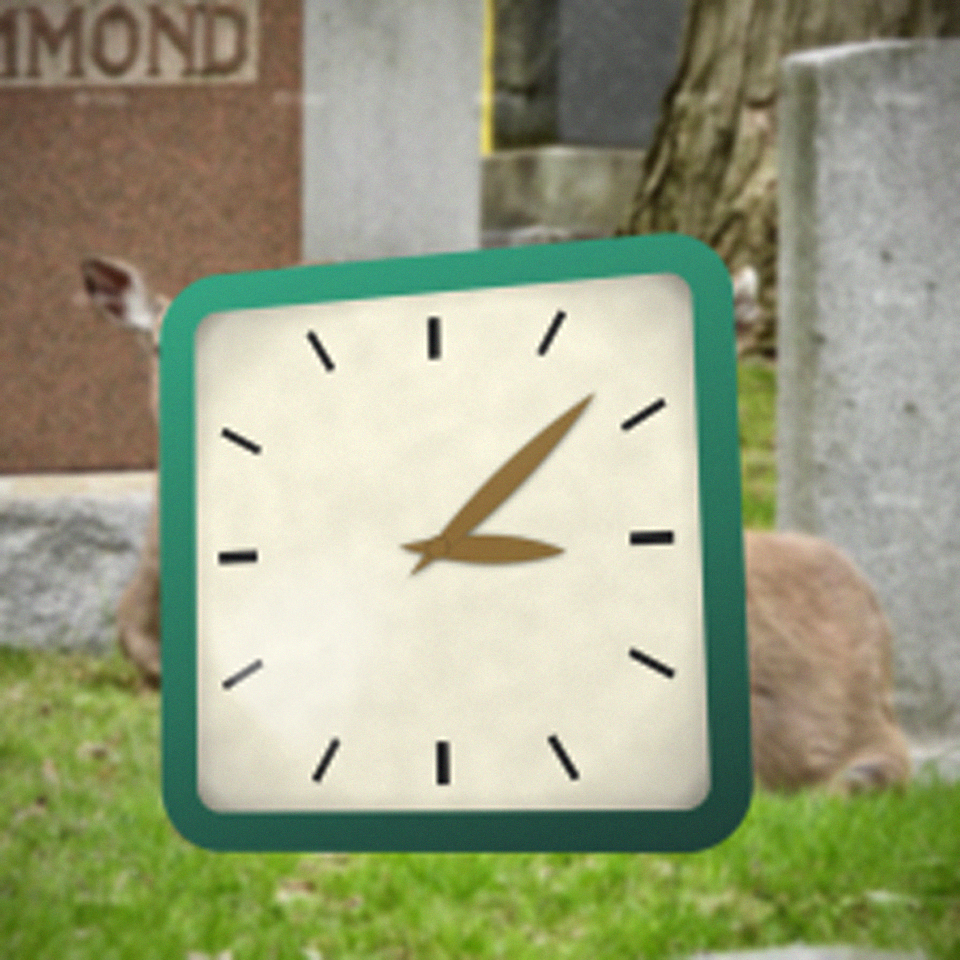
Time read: 3h08
